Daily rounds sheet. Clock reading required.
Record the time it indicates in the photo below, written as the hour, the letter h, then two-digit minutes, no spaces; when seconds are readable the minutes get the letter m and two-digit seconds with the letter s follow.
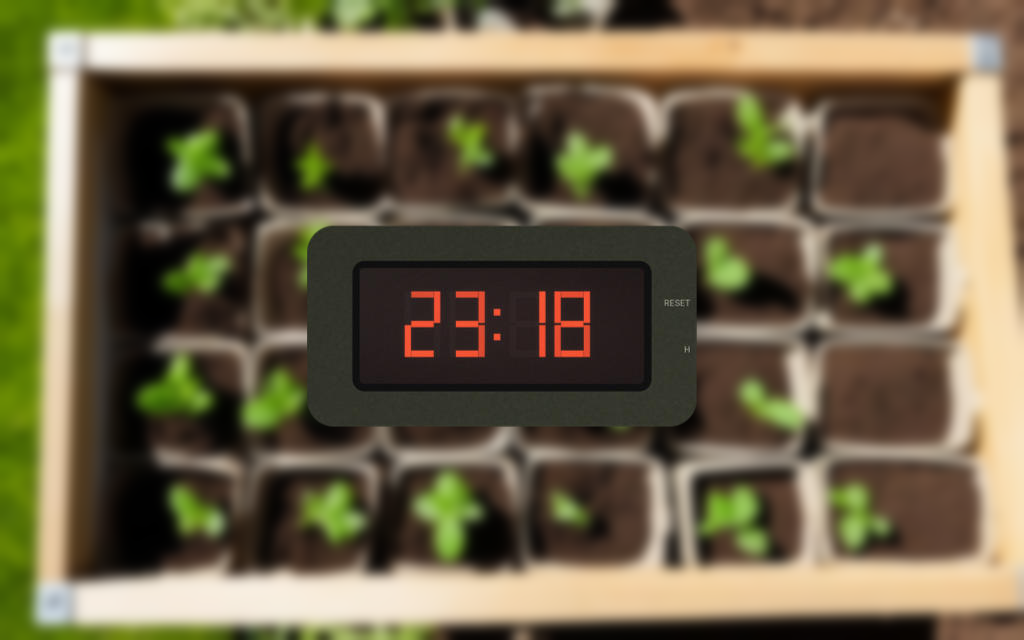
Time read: 23h18
